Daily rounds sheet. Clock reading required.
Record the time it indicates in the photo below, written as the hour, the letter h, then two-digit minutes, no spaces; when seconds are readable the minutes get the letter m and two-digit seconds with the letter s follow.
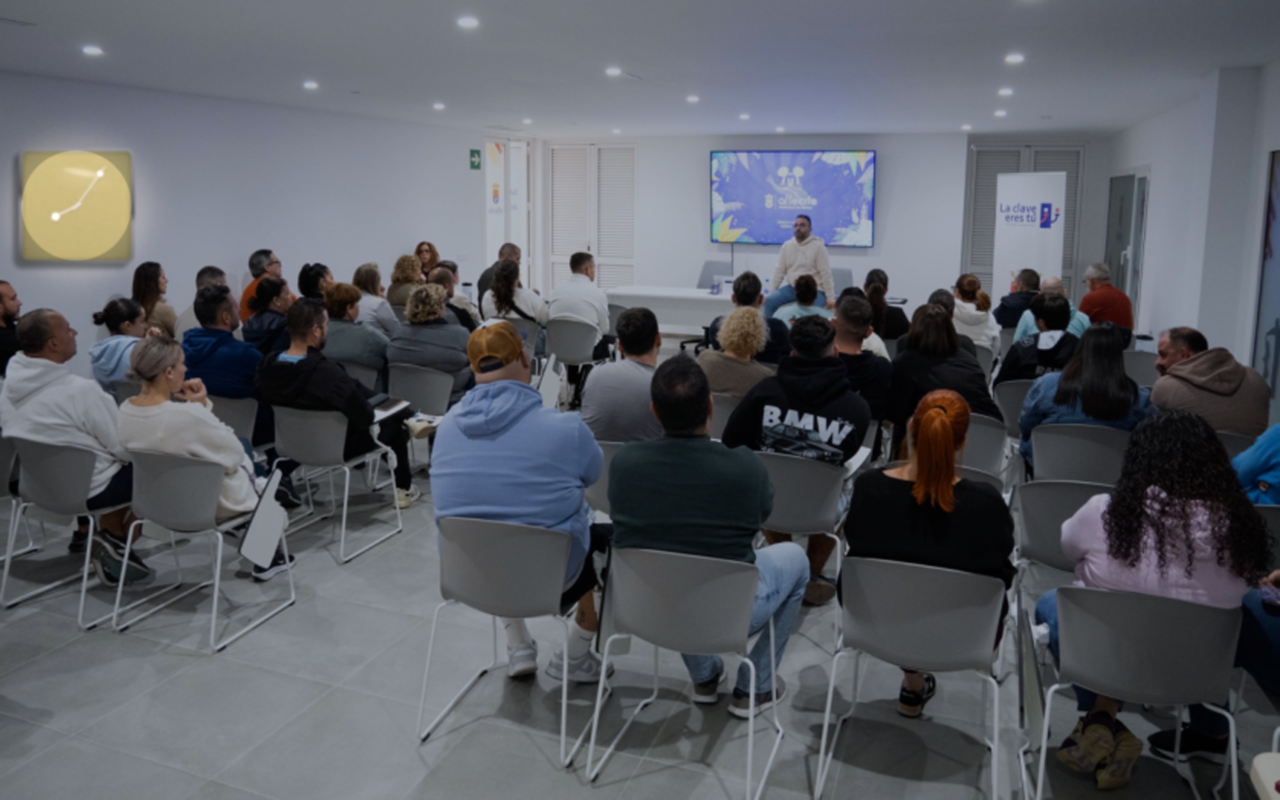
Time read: 8h06
